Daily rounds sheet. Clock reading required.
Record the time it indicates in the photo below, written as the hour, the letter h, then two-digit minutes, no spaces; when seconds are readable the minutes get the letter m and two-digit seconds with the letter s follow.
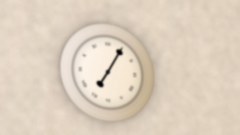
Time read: 7h05
